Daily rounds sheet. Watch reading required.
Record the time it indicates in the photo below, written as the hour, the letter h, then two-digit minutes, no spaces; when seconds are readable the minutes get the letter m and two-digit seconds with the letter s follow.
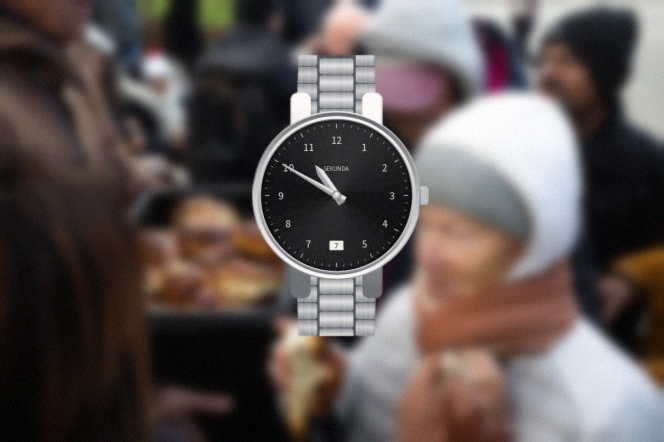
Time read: 10h50
